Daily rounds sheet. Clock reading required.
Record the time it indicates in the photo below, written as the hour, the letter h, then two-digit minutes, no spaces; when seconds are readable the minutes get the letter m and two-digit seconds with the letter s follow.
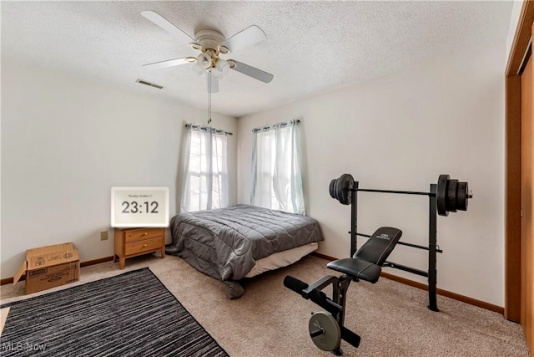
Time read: 23h12
